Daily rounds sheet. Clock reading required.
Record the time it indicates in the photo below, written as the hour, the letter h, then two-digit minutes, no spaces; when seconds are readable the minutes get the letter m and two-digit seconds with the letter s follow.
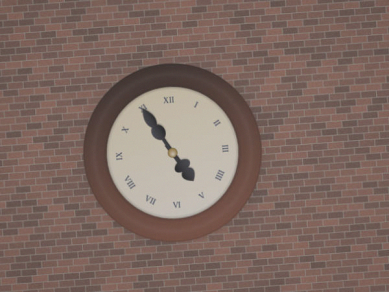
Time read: 4h55
